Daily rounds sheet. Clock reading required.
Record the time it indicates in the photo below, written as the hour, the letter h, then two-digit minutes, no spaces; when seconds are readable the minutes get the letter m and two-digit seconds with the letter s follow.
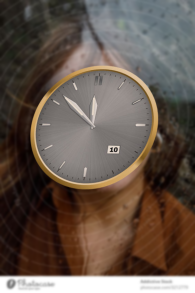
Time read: 11h52
